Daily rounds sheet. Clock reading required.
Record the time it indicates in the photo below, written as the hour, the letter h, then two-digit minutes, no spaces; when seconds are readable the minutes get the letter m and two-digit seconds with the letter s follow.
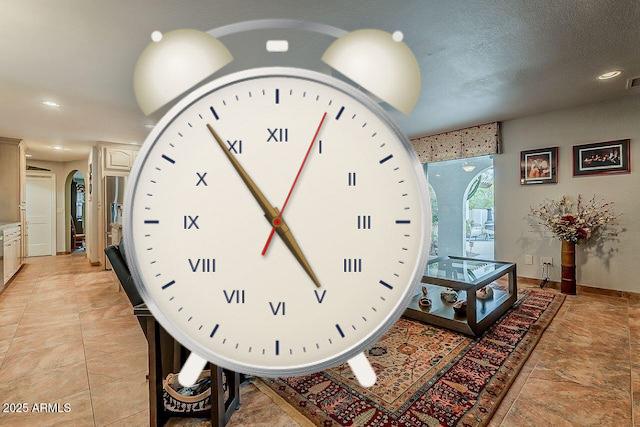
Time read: 4h54m04s
